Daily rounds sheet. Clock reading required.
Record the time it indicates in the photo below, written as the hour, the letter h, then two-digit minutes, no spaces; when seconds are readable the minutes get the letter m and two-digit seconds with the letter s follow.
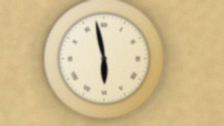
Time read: 5h58
